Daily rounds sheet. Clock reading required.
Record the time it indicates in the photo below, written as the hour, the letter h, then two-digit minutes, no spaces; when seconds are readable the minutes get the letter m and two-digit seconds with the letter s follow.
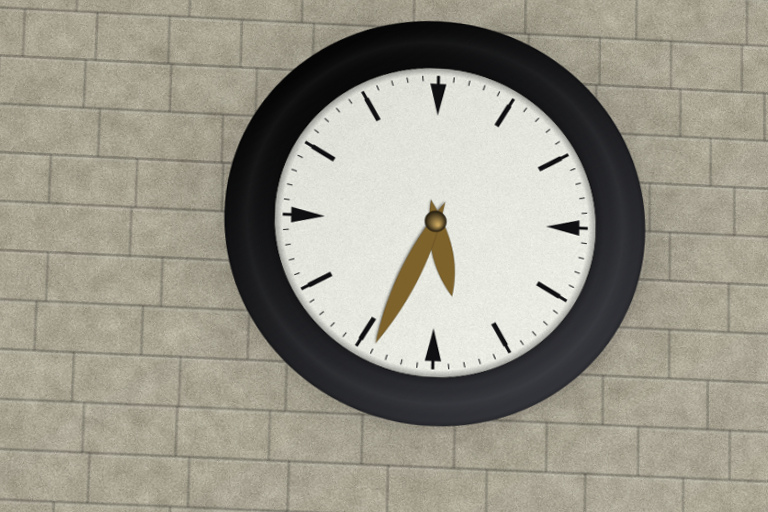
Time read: 5h34
